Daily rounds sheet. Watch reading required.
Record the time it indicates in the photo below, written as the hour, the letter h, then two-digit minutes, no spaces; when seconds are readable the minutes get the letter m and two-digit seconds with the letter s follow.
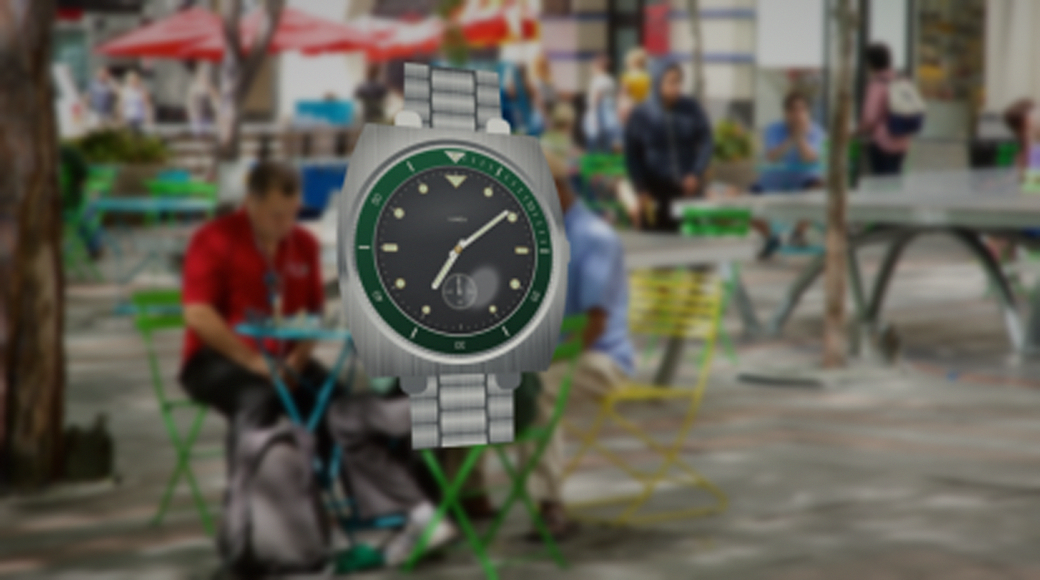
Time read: 7h09
